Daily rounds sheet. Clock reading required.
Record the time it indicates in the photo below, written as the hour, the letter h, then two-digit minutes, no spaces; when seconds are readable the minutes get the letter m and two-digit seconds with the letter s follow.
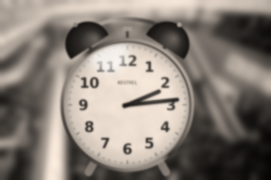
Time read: 2h14
